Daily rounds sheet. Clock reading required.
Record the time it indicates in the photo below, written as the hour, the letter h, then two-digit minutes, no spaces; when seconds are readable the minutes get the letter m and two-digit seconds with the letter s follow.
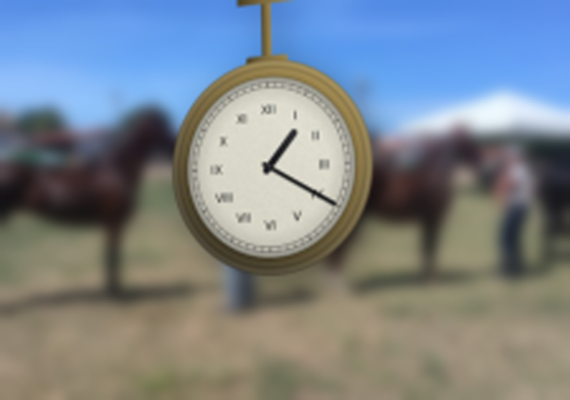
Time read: 1h20
